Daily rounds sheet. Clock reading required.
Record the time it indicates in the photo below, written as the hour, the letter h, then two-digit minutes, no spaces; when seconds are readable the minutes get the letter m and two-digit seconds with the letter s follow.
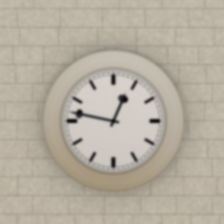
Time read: 12h47
